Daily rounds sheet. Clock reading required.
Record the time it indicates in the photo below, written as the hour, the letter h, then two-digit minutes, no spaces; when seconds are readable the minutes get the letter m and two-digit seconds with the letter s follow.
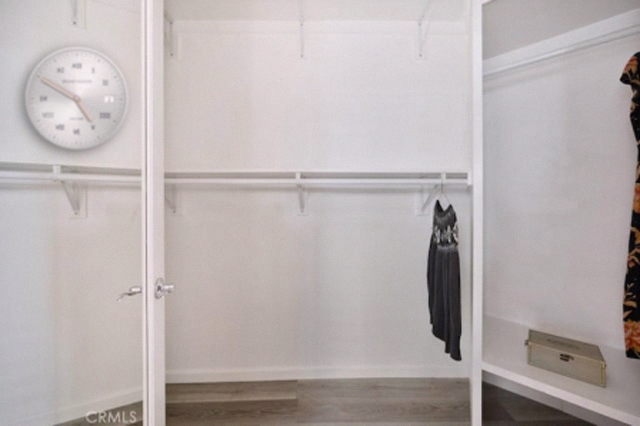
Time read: 4h50
